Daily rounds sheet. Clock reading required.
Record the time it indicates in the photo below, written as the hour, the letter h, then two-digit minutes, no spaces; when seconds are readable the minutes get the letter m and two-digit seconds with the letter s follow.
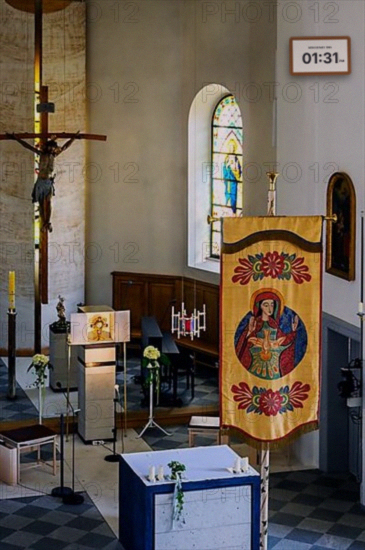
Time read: 1h31
